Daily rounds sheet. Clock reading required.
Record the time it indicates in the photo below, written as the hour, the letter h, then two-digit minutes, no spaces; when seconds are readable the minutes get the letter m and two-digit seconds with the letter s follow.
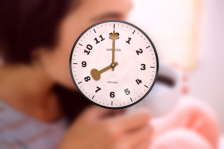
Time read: 8h00
